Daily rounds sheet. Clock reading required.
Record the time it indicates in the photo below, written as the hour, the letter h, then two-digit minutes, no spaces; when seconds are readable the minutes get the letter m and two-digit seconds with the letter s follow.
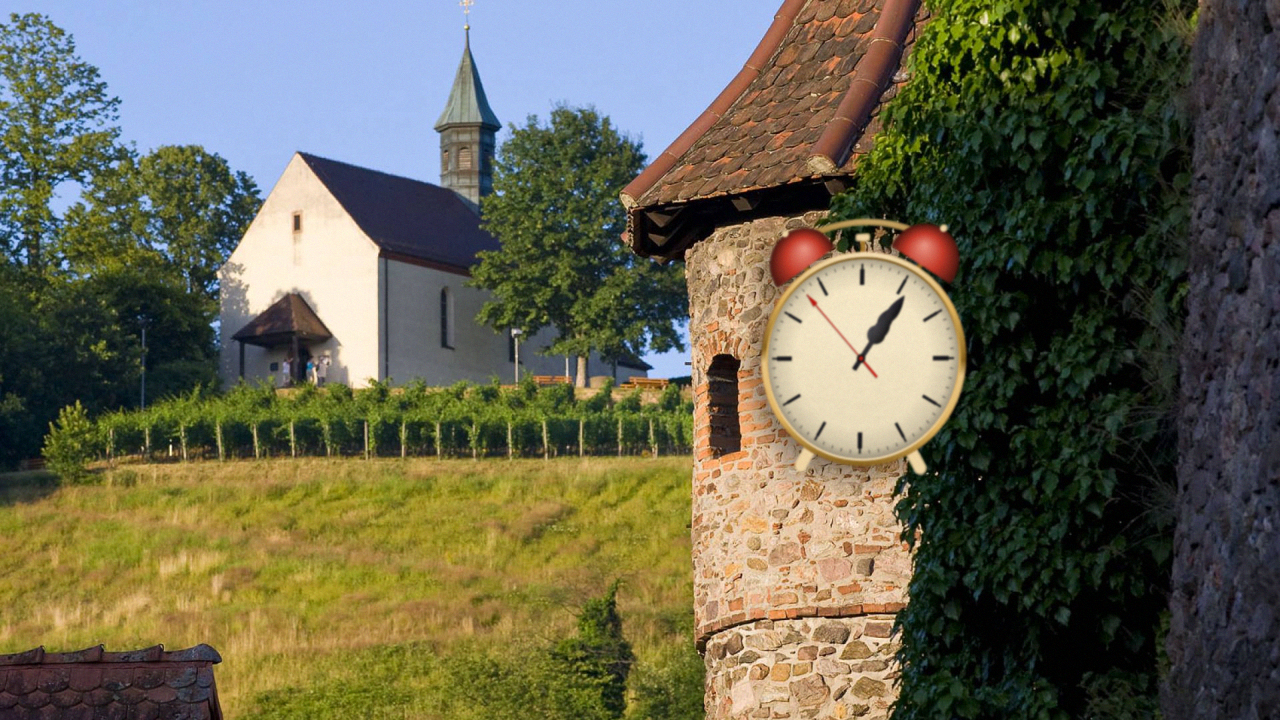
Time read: 1h05m53s
